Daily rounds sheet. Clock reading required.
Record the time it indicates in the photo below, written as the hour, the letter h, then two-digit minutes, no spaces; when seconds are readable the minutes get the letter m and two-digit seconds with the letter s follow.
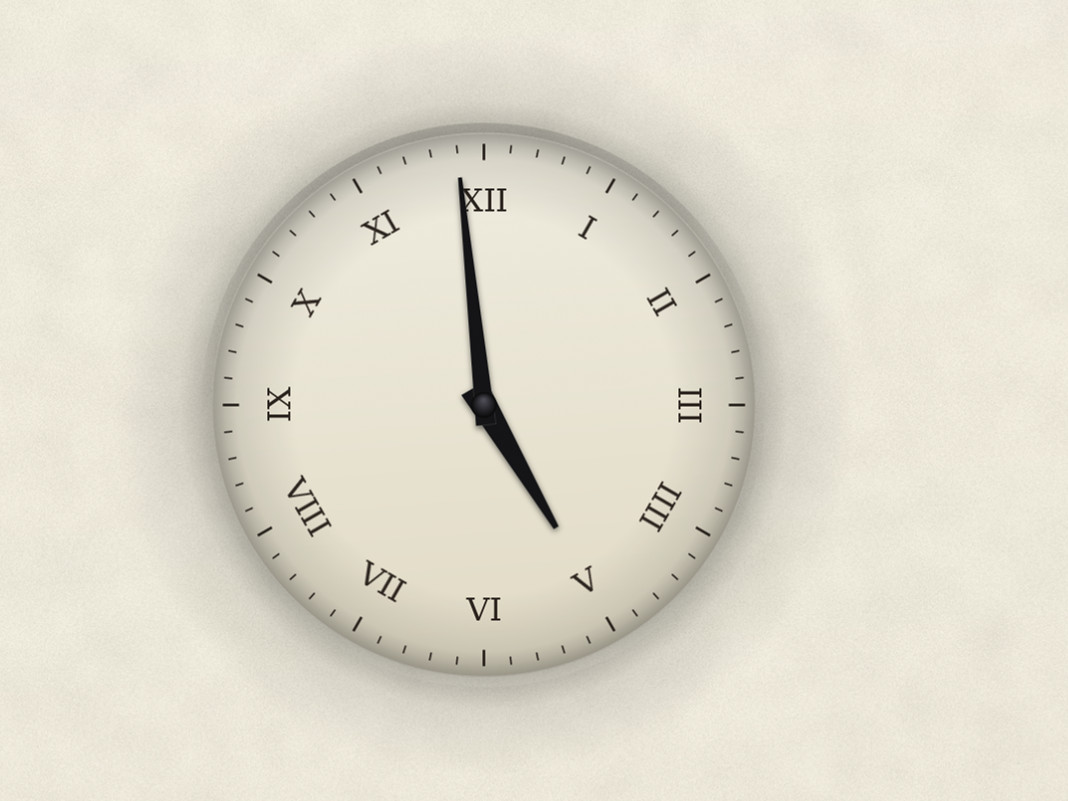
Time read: 4h59
